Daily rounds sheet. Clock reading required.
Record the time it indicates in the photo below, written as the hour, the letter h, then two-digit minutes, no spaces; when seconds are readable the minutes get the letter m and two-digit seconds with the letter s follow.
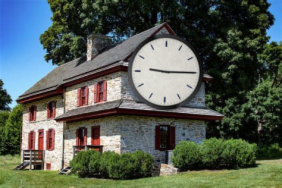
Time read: 9h15
